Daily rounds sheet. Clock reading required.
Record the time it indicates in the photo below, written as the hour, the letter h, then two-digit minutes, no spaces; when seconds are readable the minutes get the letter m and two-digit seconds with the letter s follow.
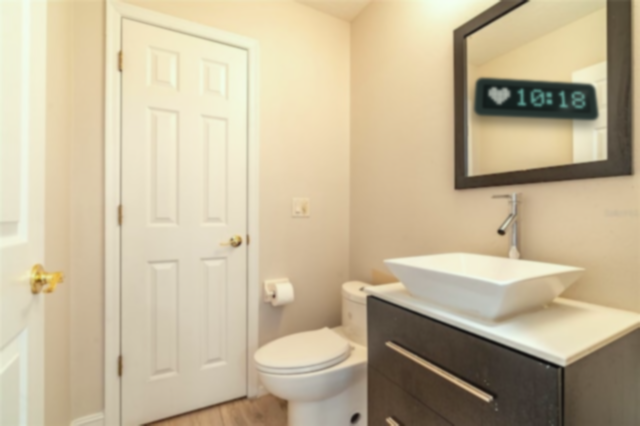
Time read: 10h18
